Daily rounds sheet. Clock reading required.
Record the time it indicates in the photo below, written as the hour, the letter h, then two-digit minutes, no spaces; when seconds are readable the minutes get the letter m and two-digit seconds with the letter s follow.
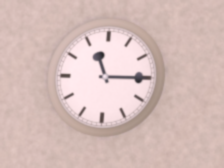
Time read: 11h15
